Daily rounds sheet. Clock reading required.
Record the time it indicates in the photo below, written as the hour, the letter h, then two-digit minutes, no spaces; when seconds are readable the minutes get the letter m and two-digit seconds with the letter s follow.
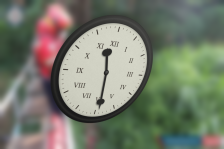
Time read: 11h29
